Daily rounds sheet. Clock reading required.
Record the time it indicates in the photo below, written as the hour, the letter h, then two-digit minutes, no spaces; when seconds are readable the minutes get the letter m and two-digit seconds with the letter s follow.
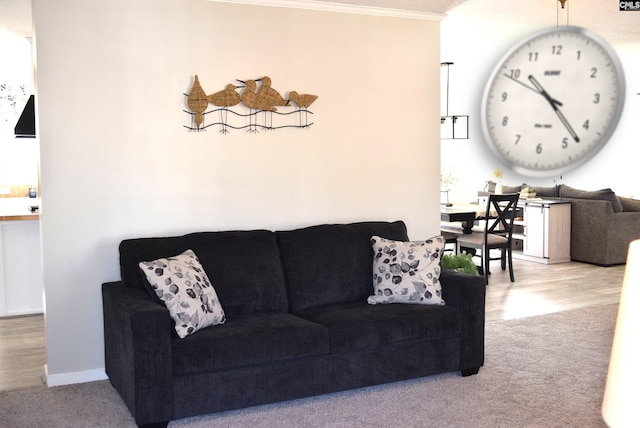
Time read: 10h22m49s
